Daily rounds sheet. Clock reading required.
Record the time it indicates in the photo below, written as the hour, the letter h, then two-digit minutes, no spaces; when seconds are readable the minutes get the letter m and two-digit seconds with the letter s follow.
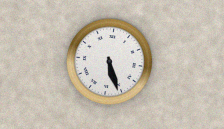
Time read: 5h26
